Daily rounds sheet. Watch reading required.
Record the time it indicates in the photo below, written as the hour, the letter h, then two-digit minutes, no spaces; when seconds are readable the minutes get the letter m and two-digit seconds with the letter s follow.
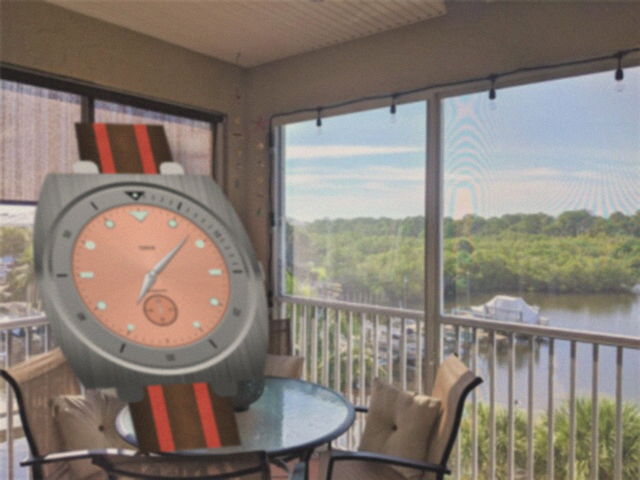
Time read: 7h08
